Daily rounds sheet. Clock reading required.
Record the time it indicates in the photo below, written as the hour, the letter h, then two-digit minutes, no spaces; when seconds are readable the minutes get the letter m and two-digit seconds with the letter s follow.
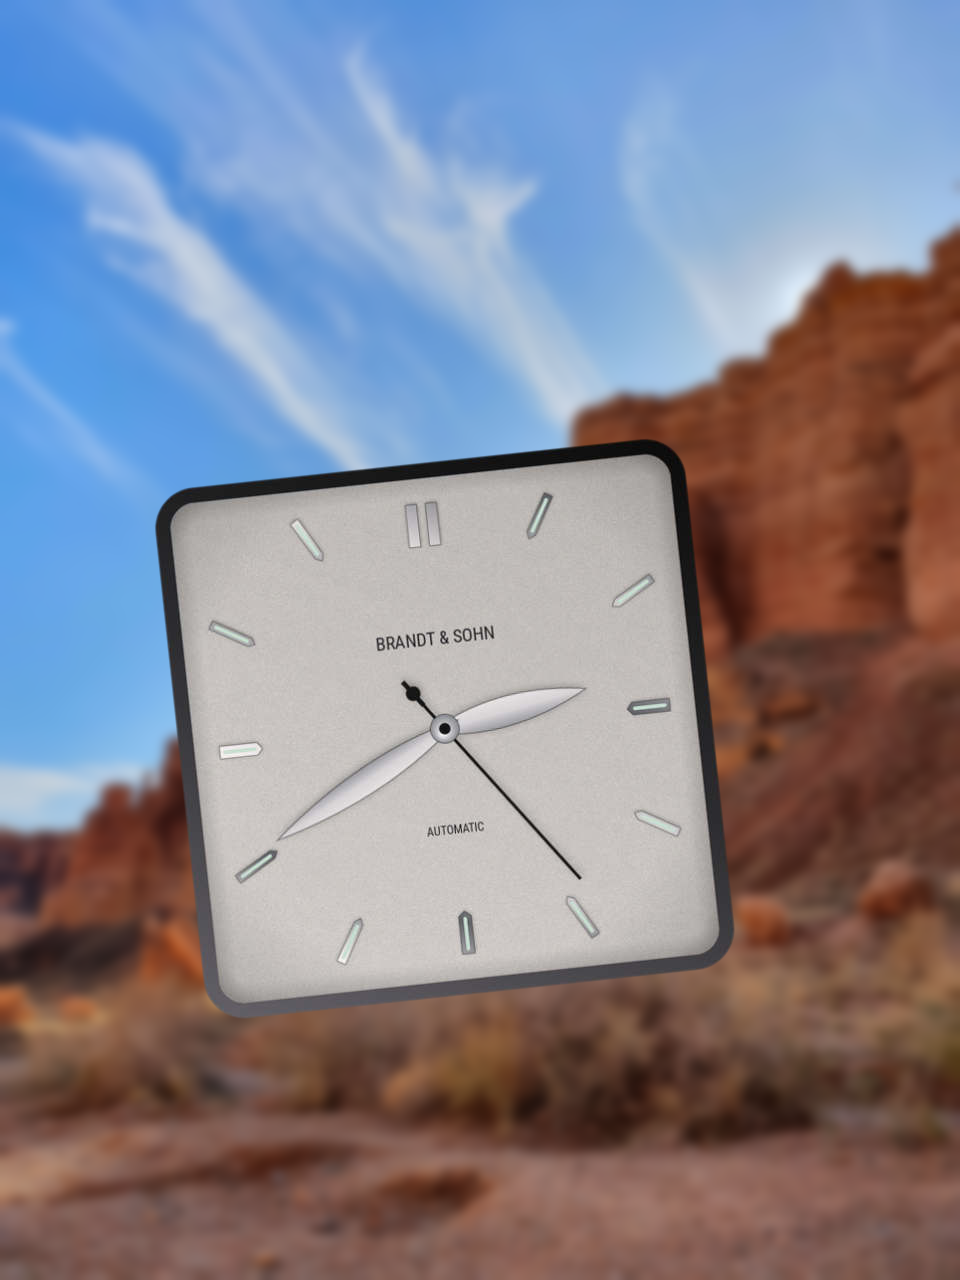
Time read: 2h40m24s
